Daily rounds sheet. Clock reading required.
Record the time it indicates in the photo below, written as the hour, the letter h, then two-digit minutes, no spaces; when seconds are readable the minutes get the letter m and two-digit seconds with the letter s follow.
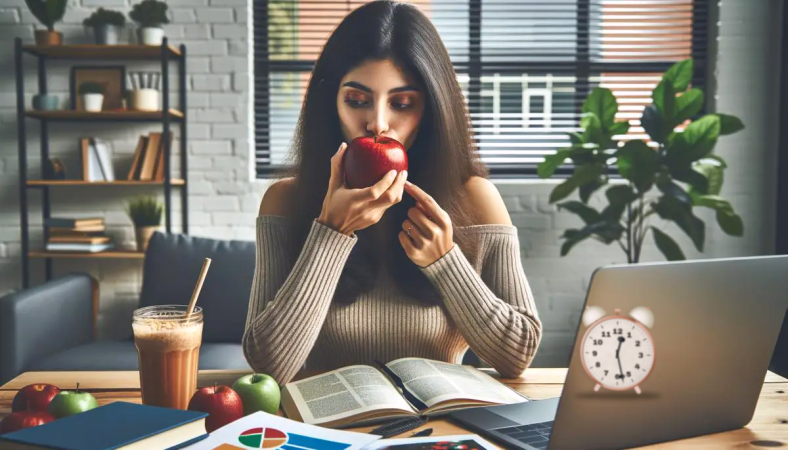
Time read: 12h28
